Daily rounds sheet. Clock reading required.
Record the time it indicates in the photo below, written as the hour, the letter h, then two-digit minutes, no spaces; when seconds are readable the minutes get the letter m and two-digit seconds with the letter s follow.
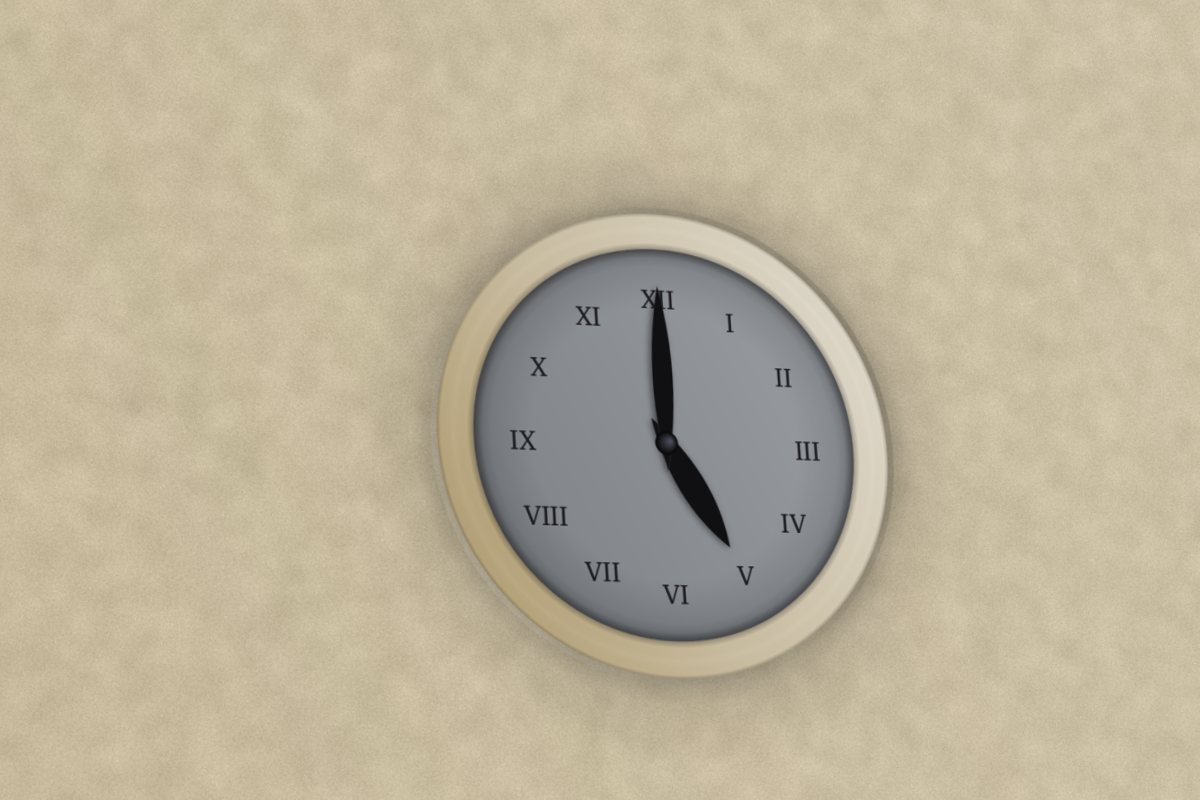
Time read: 5h00
